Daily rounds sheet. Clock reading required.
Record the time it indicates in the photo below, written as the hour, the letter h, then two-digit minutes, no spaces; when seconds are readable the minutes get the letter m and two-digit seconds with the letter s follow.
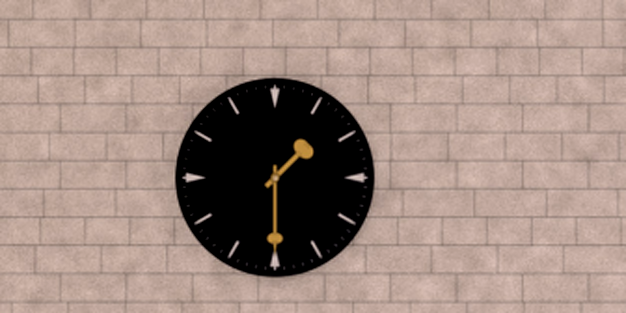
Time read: 1h30
